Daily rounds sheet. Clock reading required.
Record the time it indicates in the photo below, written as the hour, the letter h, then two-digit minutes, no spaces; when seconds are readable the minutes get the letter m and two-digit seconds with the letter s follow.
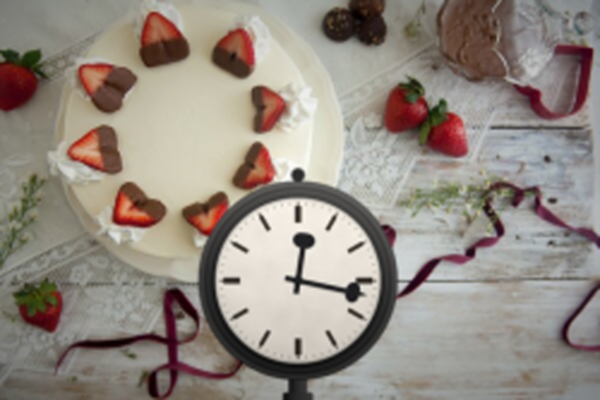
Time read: 12h17
